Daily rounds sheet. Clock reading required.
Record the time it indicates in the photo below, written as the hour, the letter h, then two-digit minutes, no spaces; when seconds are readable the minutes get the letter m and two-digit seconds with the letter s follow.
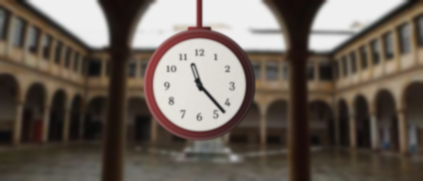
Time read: 11h23
